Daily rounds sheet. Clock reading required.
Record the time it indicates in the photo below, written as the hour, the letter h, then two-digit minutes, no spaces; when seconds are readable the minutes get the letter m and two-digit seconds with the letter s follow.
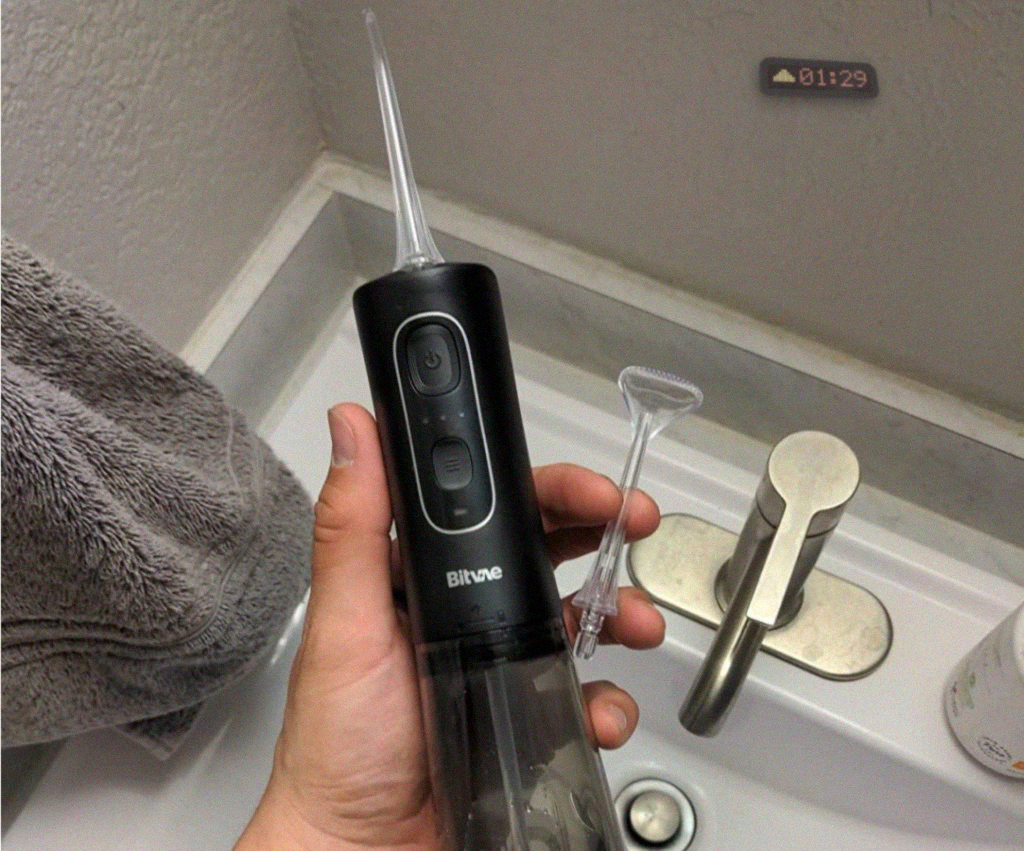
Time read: 1h29
